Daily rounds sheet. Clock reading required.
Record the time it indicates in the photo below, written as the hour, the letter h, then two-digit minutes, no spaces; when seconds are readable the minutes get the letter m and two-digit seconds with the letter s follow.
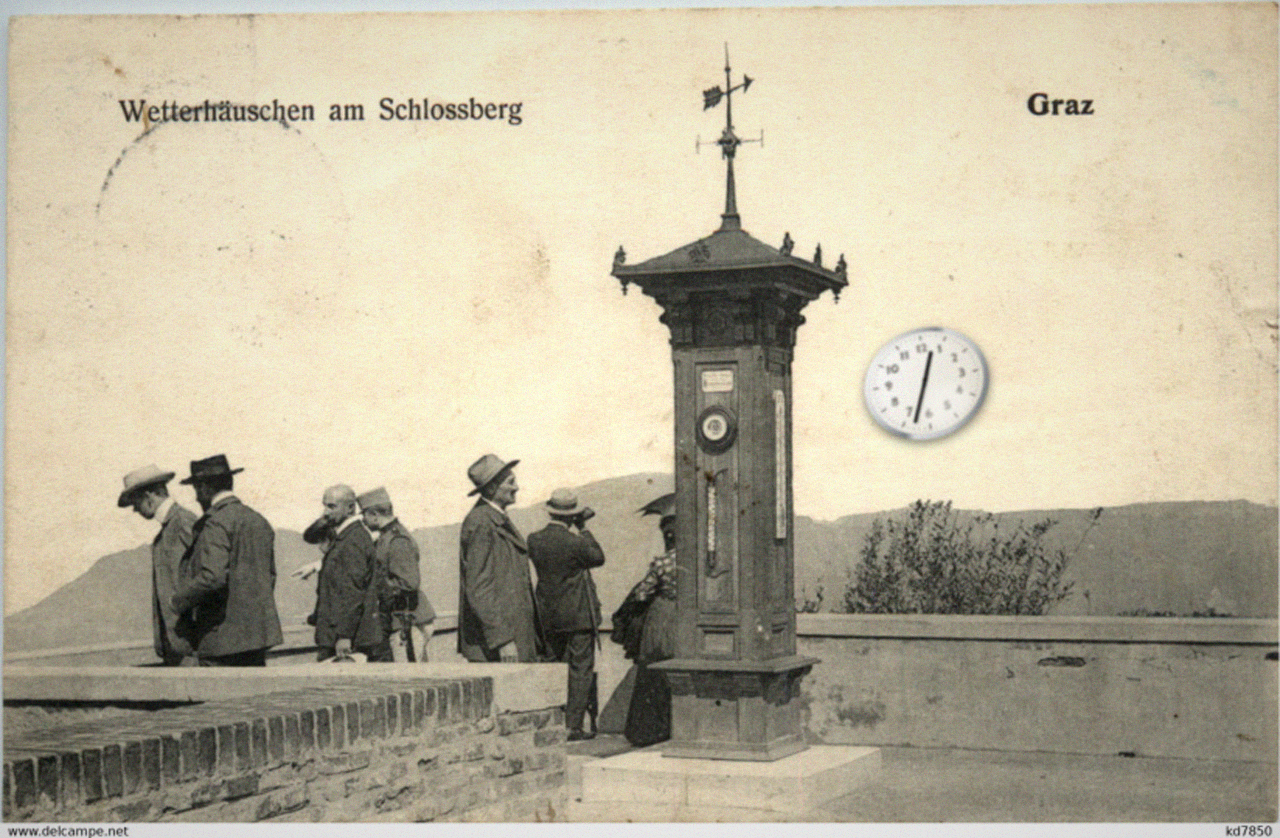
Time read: 12h33
